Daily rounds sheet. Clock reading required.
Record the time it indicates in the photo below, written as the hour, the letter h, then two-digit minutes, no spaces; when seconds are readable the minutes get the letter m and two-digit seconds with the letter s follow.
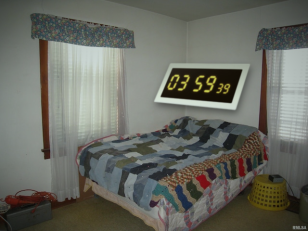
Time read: 3h59m39s
